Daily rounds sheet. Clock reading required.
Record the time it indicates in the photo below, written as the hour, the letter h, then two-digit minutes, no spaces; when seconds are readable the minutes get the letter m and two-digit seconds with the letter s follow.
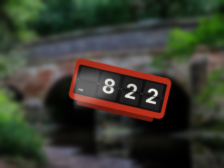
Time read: 8h22
